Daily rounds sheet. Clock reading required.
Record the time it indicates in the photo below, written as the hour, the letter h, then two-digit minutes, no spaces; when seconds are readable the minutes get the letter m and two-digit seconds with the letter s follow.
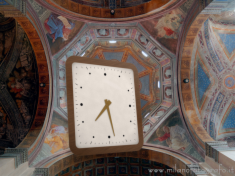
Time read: 7h28
